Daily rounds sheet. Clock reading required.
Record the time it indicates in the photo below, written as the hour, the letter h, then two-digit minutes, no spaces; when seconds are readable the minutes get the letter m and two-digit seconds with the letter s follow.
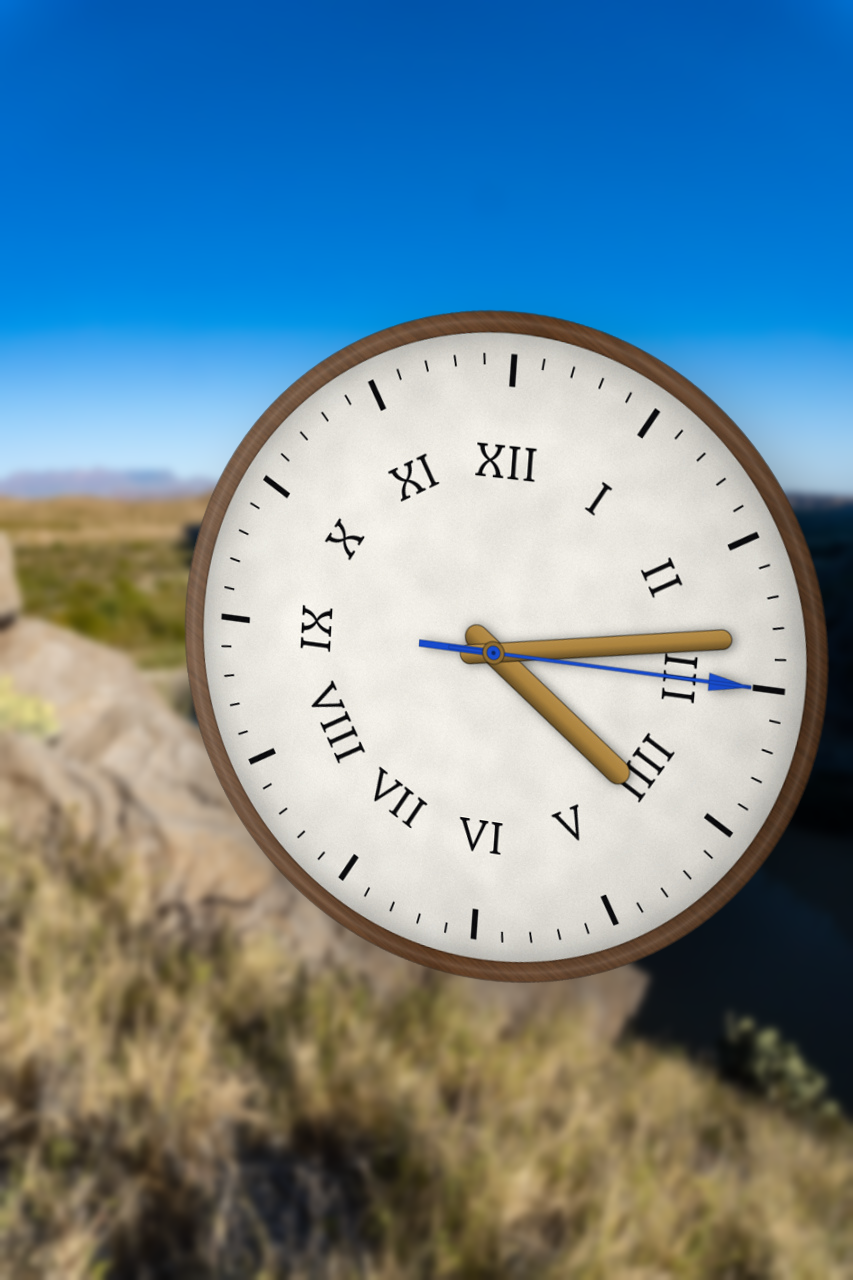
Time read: 4h13m15s
